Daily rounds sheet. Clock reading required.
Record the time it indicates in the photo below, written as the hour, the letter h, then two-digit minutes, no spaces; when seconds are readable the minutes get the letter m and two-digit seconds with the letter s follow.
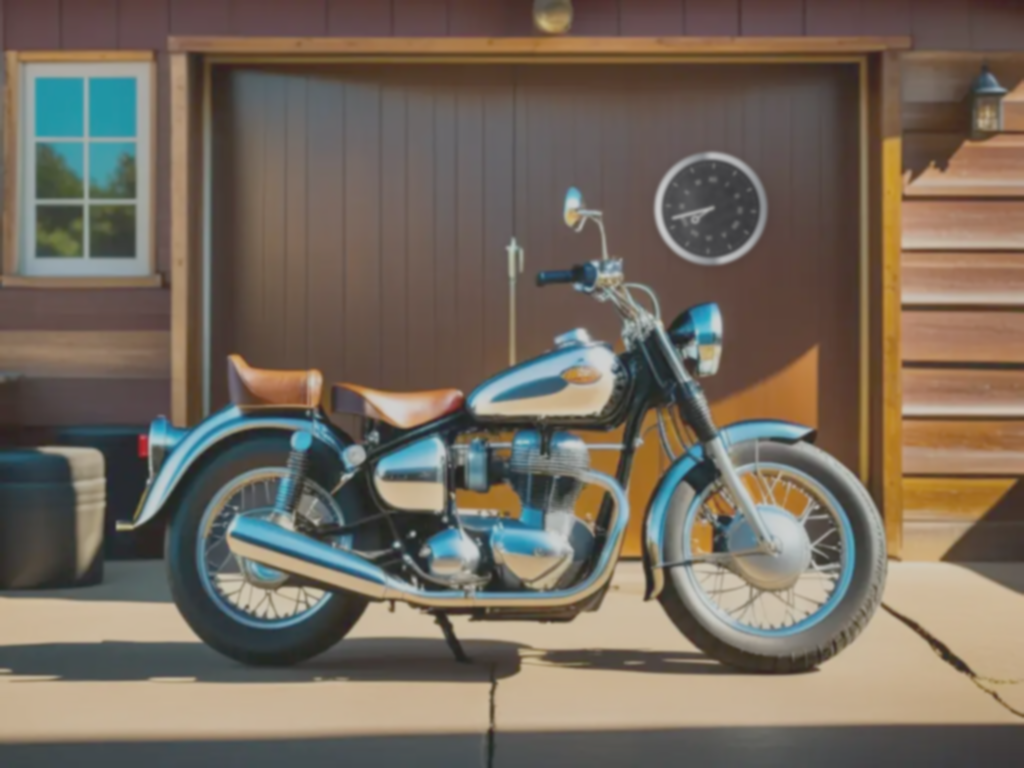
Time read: 7h42
